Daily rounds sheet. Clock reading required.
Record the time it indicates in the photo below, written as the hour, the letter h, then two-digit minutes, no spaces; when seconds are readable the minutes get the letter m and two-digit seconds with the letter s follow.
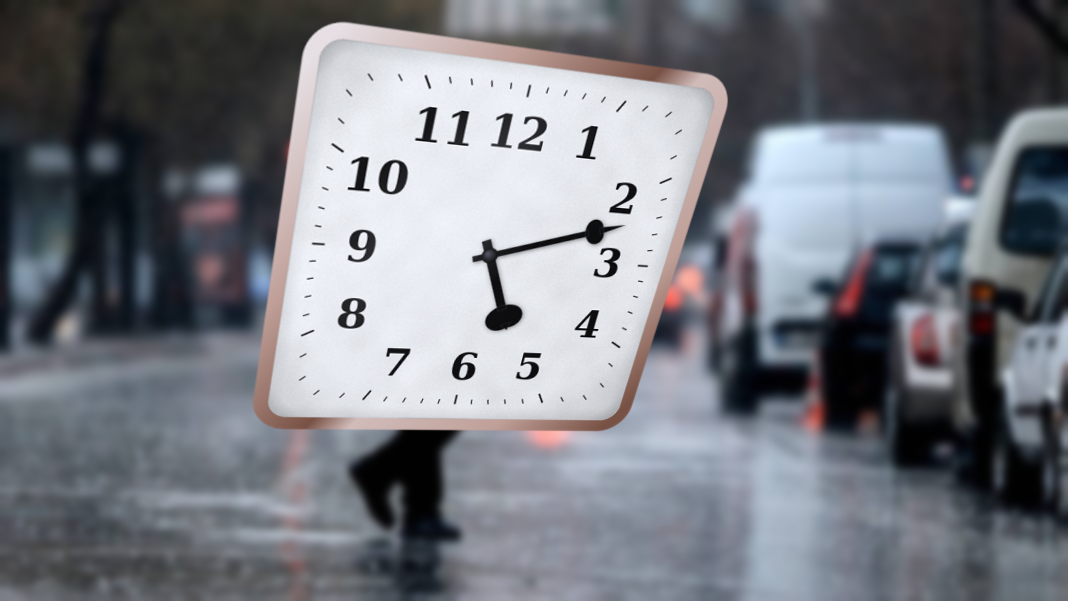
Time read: 5h12
